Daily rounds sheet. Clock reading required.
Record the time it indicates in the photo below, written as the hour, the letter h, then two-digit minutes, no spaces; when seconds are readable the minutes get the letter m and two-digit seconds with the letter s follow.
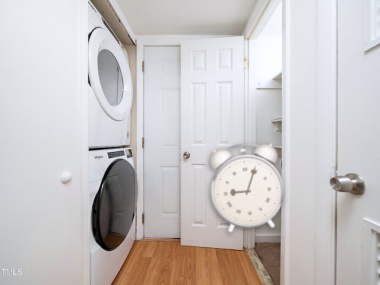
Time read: 9h04
